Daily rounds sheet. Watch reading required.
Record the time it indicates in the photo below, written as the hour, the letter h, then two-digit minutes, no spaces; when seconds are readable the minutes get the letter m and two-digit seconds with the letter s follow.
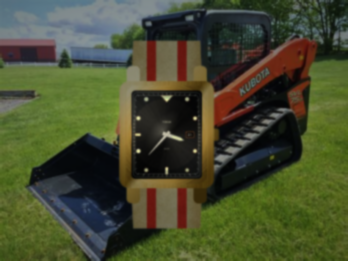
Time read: 3h37
